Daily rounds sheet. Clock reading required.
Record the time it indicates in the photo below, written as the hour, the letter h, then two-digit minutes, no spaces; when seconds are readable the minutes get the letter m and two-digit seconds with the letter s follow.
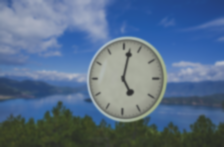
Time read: 5h02
